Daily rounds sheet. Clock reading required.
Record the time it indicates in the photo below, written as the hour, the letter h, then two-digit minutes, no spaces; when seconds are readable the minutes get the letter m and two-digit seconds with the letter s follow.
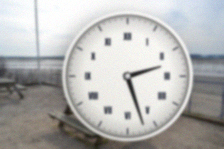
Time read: 2h27
